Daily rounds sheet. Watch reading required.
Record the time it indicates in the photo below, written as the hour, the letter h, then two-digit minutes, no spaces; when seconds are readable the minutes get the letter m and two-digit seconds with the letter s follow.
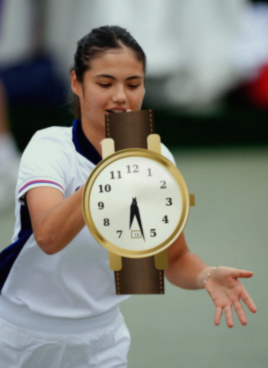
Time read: 6h28
